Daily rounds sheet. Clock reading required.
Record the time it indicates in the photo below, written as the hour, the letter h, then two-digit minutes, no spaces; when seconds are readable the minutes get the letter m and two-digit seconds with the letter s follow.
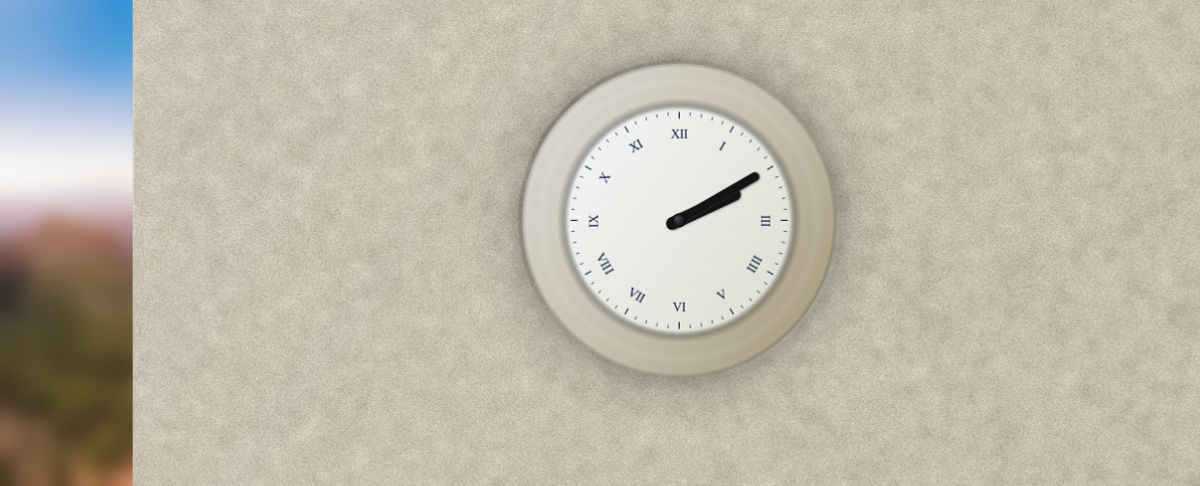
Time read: 2h10
